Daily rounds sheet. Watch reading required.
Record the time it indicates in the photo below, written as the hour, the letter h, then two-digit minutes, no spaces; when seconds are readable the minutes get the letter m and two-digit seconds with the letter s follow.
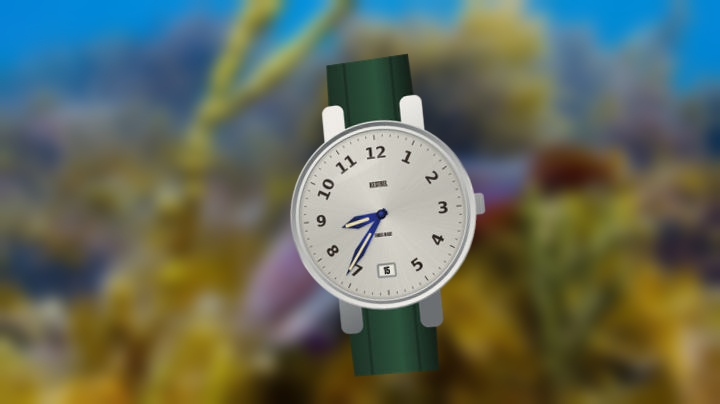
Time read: 8h36
